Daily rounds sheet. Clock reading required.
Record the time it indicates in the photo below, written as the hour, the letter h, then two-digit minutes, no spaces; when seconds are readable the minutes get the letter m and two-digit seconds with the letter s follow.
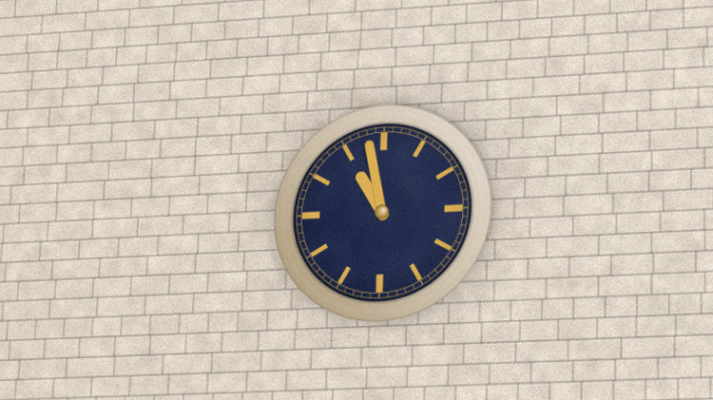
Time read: 10h58
